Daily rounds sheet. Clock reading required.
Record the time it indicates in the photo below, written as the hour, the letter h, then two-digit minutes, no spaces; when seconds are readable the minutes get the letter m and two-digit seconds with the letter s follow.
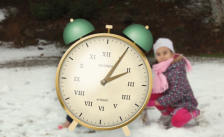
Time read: 2h05
